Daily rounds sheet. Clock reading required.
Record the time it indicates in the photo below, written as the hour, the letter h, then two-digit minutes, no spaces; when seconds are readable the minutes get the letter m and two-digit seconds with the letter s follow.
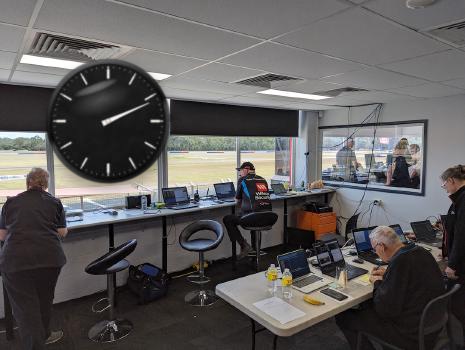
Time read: 2h11
